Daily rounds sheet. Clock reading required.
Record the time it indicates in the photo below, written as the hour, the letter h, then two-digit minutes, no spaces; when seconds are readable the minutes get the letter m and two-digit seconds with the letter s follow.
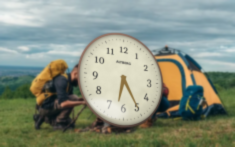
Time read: 6h25
